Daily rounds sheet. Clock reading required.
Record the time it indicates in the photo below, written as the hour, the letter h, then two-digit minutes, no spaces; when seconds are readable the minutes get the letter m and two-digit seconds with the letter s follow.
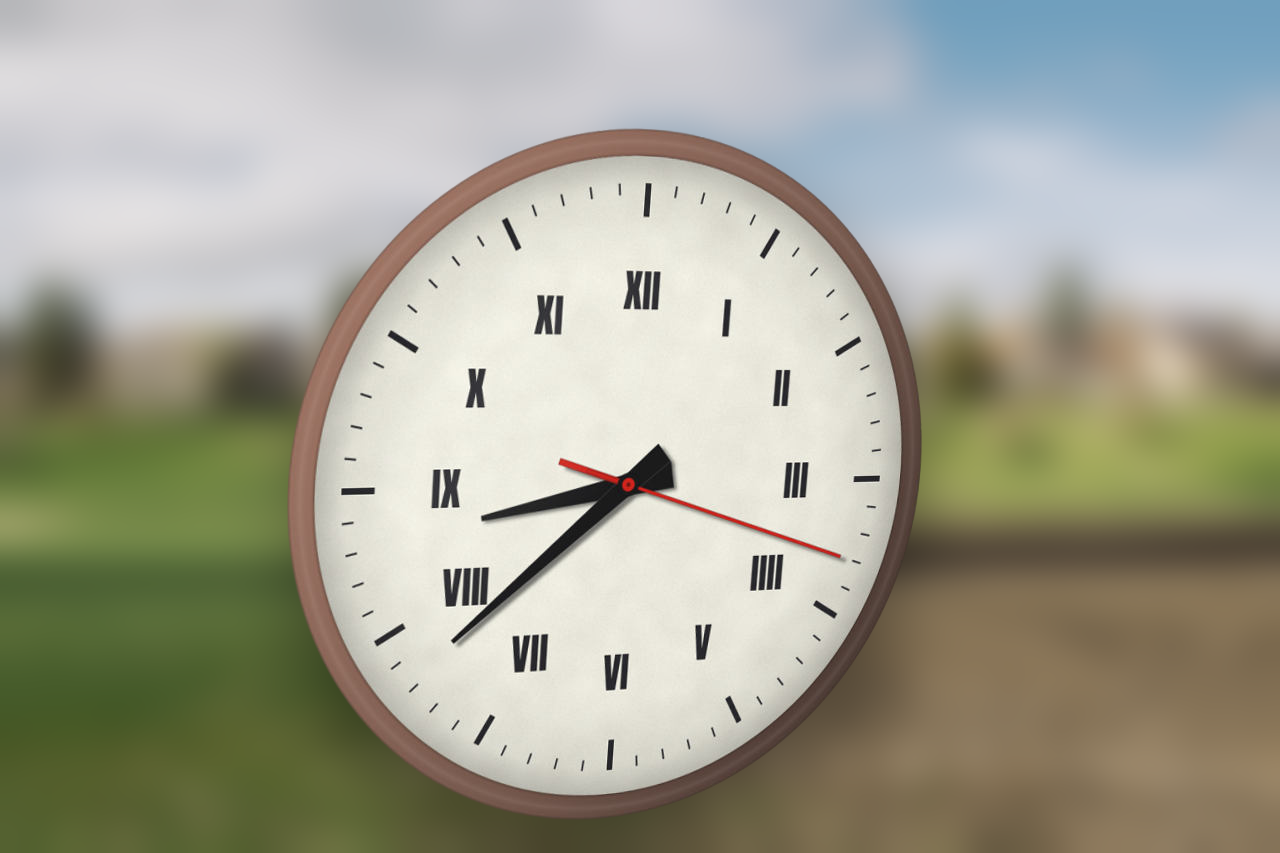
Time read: 8h38m18s
